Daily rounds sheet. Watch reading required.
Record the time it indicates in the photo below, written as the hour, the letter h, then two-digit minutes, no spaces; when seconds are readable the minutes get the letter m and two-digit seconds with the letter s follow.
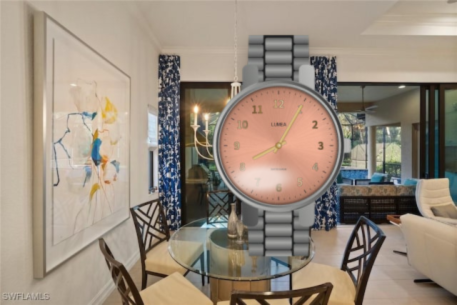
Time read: 8h05
